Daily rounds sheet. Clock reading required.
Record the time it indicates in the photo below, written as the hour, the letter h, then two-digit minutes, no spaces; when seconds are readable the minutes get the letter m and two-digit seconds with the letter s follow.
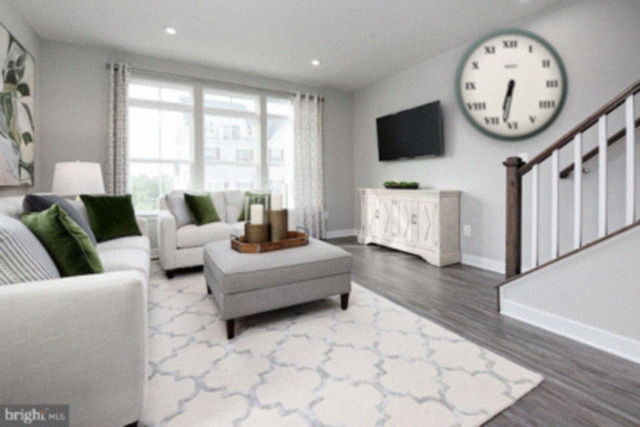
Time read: 6h32
